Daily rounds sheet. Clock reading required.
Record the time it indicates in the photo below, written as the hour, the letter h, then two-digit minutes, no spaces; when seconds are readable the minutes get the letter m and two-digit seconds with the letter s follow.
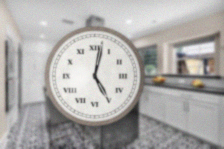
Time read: 5h02
